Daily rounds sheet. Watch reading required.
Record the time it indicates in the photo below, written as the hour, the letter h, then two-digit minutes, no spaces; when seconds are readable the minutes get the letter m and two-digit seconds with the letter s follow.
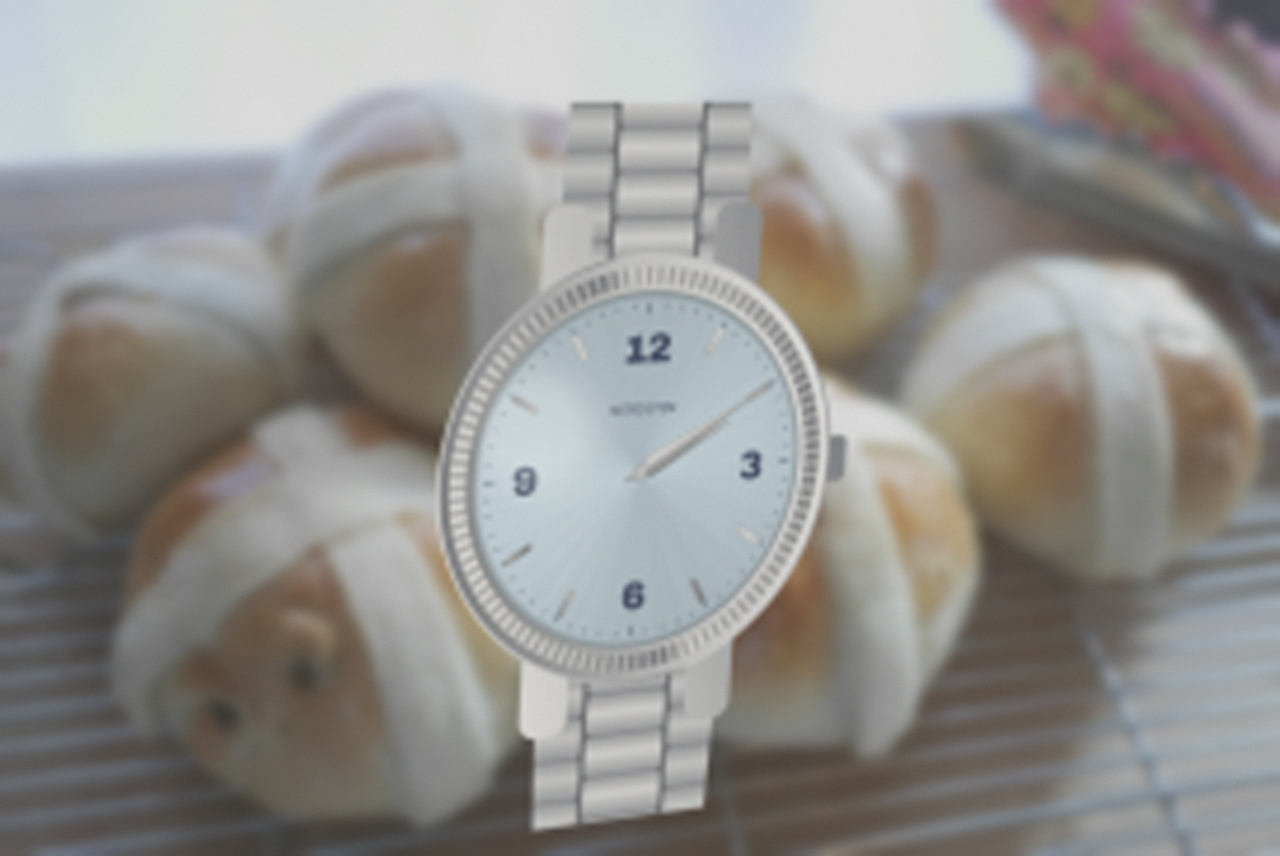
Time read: 2h10
